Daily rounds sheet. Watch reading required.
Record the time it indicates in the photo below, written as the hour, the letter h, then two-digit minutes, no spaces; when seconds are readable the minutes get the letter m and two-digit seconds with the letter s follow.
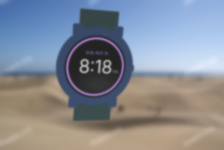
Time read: 8h18
